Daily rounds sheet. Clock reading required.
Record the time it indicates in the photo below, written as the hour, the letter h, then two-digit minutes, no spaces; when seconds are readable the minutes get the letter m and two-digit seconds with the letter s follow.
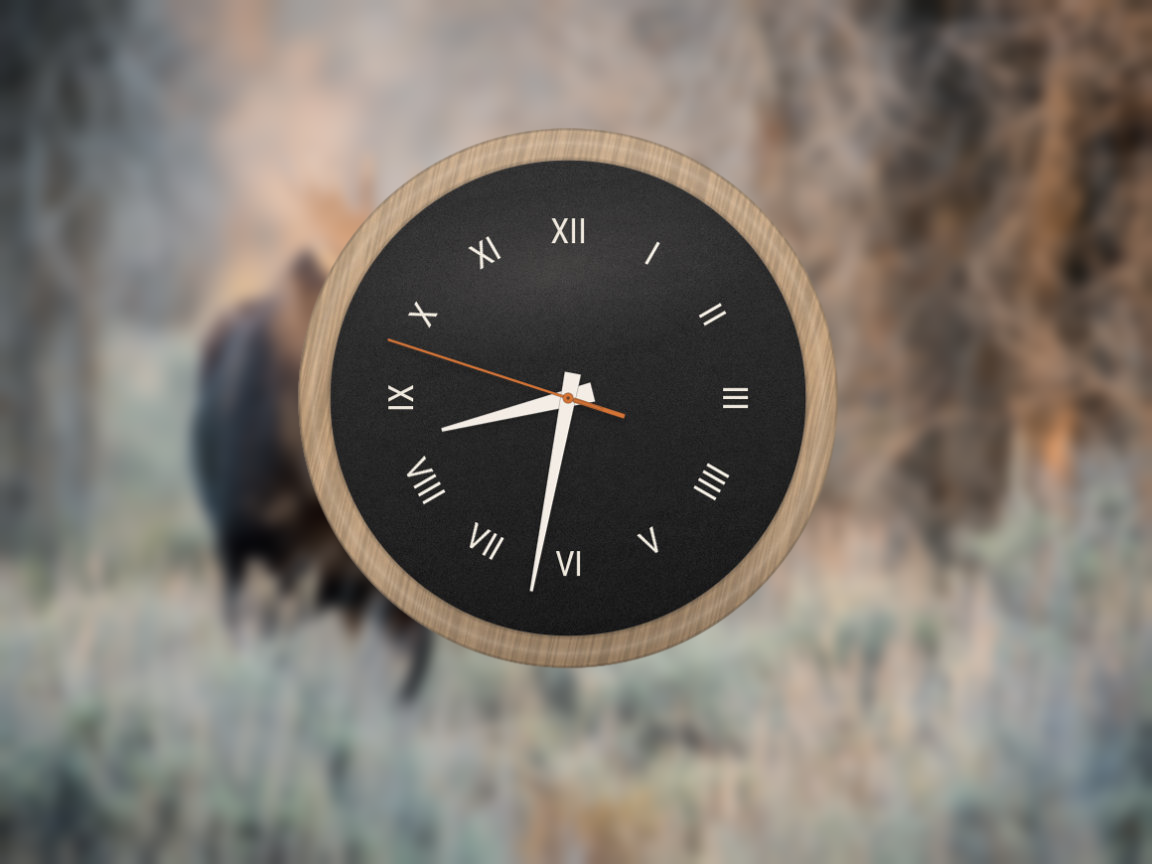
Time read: 8h31m48s
